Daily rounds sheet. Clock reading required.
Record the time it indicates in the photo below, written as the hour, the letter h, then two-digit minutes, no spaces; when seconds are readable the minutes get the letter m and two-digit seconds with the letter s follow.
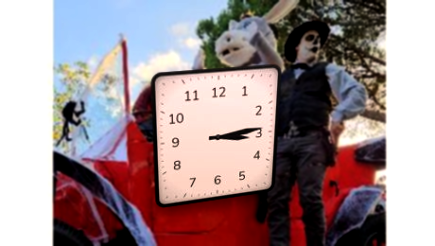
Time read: 3h14
